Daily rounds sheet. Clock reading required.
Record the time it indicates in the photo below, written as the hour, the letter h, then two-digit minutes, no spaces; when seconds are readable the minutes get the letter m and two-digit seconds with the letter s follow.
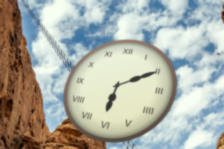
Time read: 6h10
